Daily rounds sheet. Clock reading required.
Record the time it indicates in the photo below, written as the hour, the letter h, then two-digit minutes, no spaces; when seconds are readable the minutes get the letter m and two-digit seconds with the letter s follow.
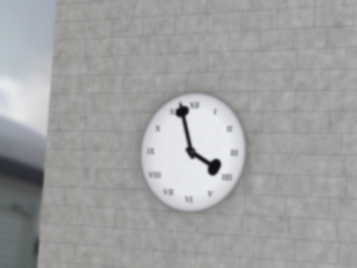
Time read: 3h57
